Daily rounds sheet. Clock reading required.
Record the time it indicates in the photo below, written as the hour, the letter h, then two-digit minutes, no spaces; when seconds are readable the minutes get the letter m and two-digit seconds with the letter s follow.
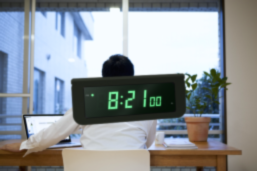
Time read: 8h21m00s
